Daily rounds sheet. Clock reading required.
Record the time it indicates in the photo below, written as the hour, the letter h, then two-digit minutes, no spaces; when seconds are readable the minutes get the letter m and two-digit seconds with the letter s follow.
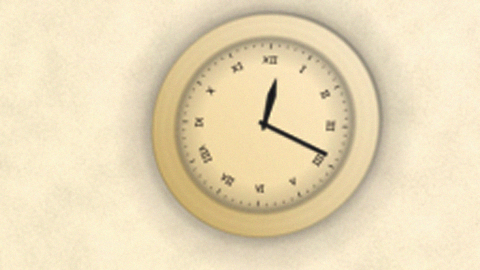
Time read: 12h19
